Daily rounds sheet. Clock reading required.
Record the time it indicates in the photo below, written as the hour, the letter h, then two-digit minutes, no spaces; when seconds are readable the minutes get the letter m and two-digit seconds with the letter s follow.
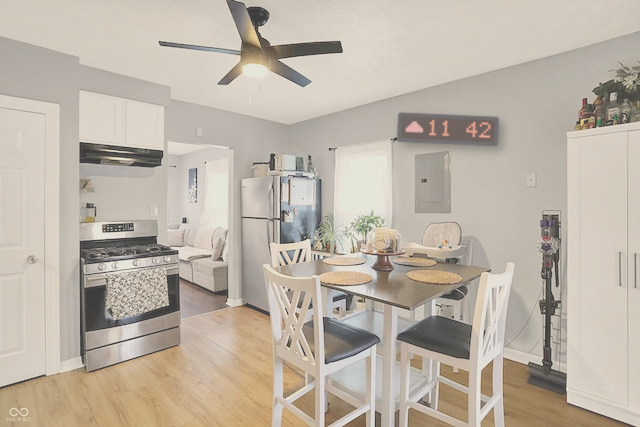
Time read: 11h42
